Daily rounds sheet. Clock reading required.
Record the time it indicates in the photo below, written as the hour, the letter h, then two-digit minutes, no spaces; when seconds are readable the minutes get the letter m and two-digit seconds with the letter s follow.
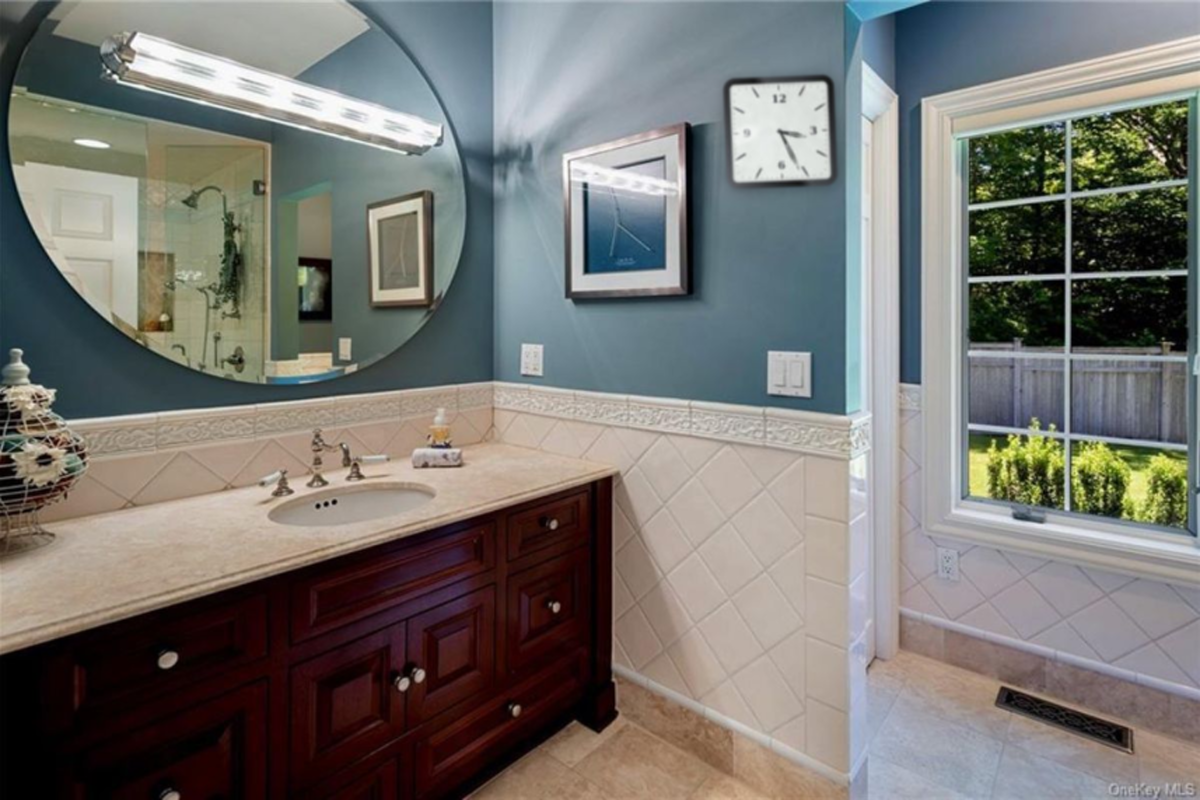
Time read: 3h26
